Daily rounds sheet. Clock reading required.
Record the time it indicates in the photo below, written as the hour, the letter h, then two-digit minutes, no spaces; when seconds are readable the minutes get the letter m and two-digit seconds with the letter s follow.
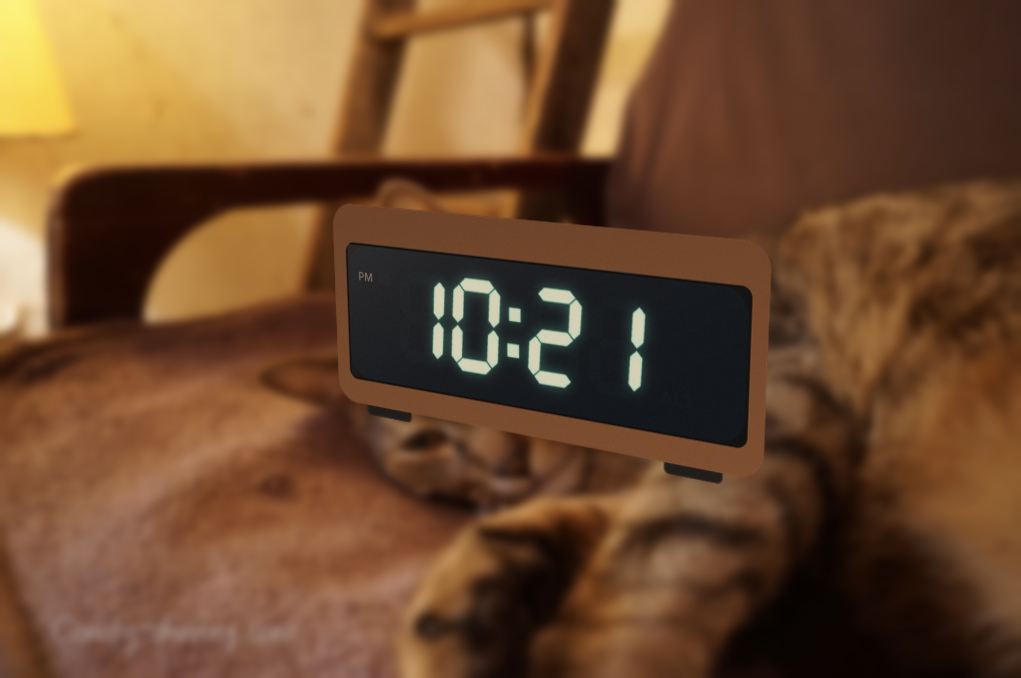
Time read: 10h21
